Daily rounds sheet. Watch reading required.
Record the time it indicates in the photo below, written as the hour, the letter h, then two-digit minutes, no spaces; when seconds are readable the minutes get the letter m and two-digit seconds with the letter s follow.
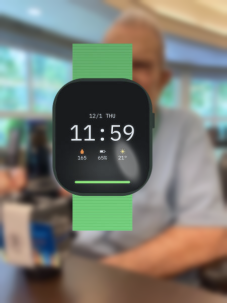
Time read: 11h59
